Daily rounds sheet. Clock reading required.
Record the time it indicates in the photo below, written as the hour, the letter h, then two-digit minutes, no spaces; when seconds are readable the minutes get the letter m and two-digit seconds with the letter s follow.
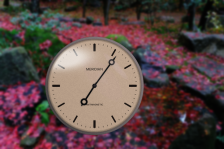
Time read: 7h06
